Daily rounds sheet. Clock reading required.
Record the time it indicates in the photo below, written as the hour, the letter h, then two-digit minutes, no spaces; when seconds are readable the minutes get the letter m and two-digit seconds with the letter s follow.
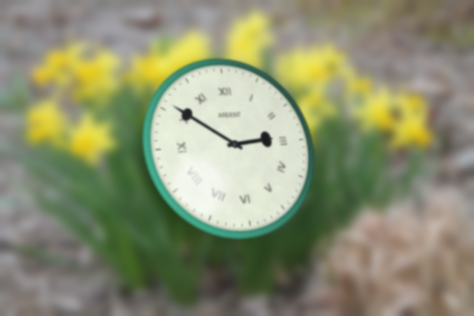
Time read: 2h51
